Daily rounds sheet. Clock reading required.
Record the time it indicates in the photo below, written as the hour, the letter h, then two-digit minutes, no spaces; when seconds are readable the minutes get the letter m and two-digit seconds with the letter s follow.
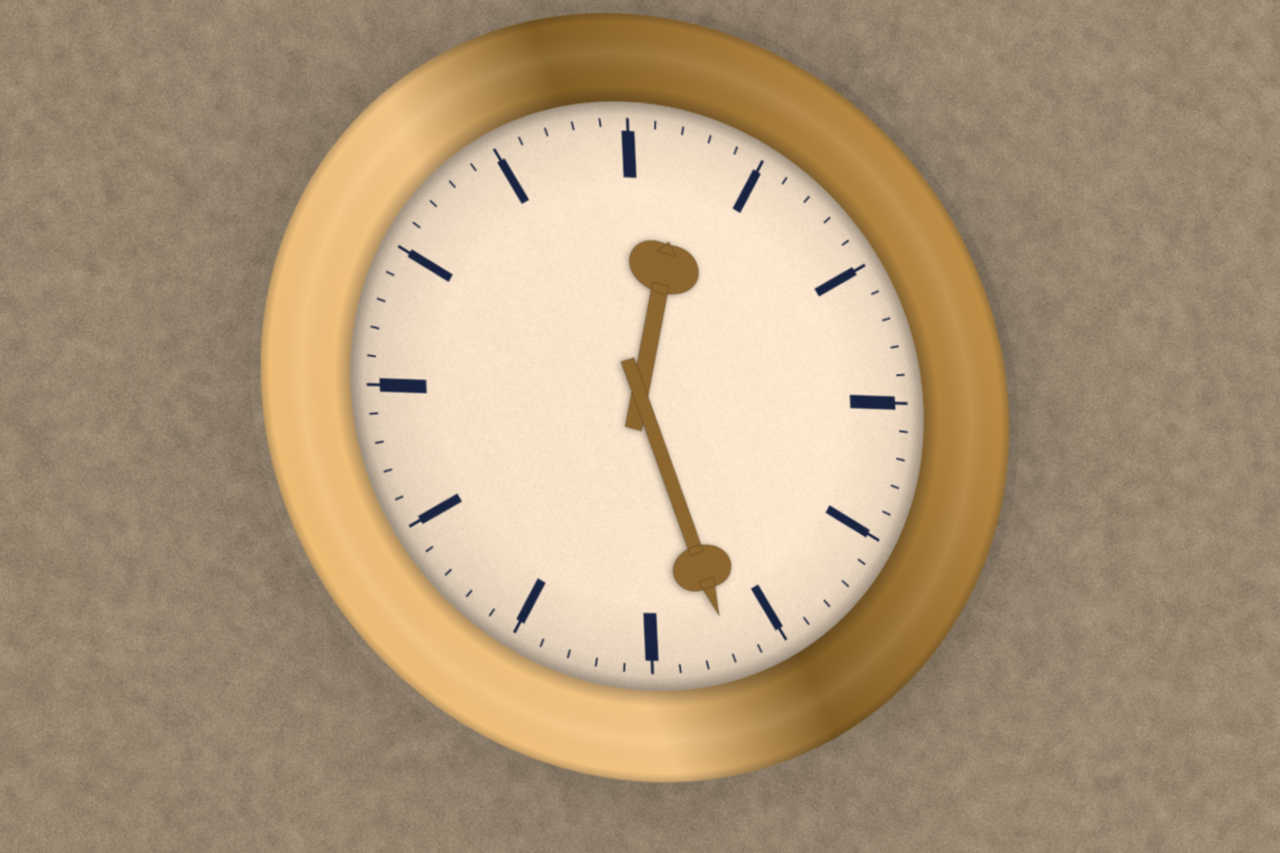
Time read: 12h27
